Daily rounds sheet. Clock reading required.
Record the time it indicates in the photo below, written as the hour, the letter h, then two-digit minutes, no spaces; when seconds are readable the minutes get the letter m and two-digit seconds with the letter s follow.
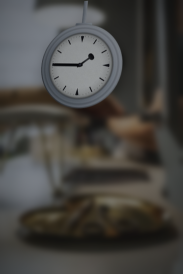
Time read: 1h45
